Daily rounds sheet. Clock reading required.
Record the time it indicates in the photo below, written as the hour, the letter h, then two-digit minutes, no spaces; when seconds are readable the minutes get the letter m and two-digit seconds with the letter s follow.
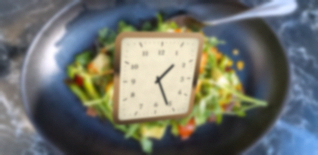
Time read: 1h26
